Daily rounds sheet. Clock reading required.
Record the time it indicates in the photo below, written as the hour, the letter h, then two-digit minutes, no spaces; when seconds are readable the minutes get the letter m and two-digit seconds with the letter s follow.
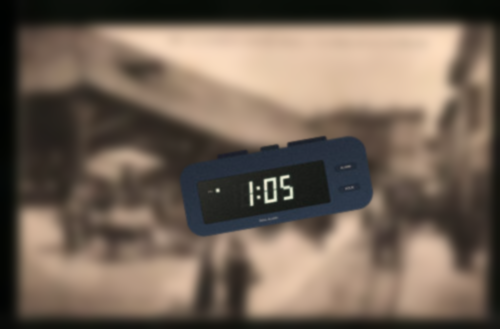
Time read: 1h05
